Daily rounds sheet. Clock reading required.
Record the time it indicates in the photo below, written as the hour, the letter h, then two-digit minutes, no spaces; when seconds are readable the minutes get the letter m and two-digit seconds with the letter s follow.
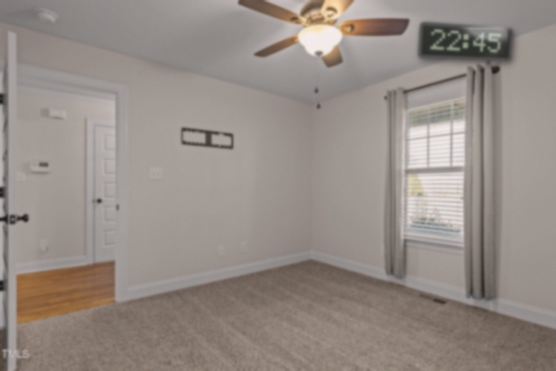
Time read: 22h45
